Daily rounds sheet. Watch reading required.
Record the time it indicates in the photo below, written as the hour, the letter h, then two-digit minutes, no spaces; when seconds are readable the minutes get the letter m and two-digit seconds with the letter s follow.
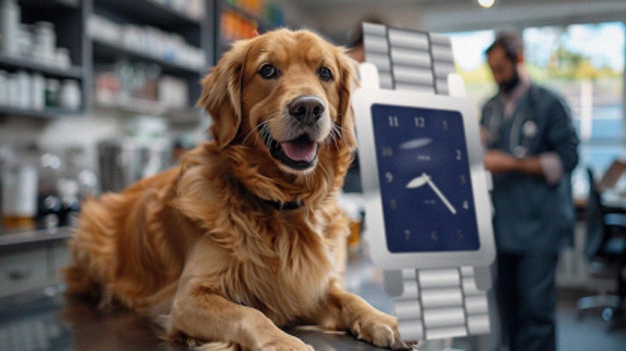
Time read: 8h23
